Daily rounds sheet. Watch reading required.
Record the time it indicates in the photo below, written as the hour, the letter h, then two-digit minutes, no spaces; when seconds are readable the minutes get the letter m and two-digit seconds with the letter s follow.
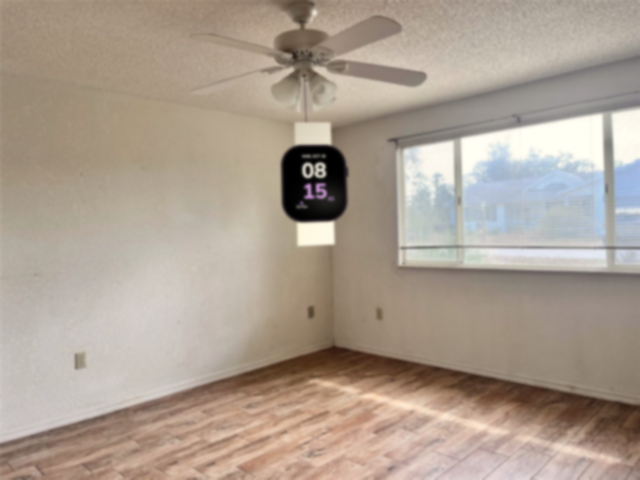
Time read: 8h15
